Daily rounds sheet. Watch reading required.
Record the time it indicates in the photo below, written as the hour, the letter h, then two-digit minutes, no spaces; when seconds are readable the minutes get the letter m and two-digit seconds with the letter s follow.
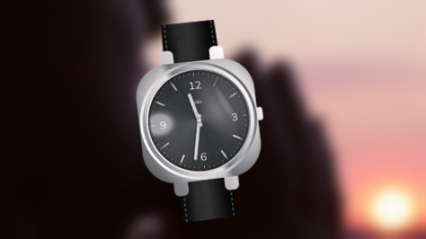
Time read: 11h32
